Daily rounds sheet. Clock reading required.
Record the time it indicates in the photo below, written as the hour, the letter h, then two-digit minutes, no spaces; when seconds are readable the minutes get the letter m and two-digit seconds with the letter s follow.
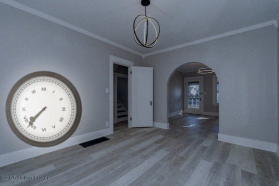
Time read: 7h37
